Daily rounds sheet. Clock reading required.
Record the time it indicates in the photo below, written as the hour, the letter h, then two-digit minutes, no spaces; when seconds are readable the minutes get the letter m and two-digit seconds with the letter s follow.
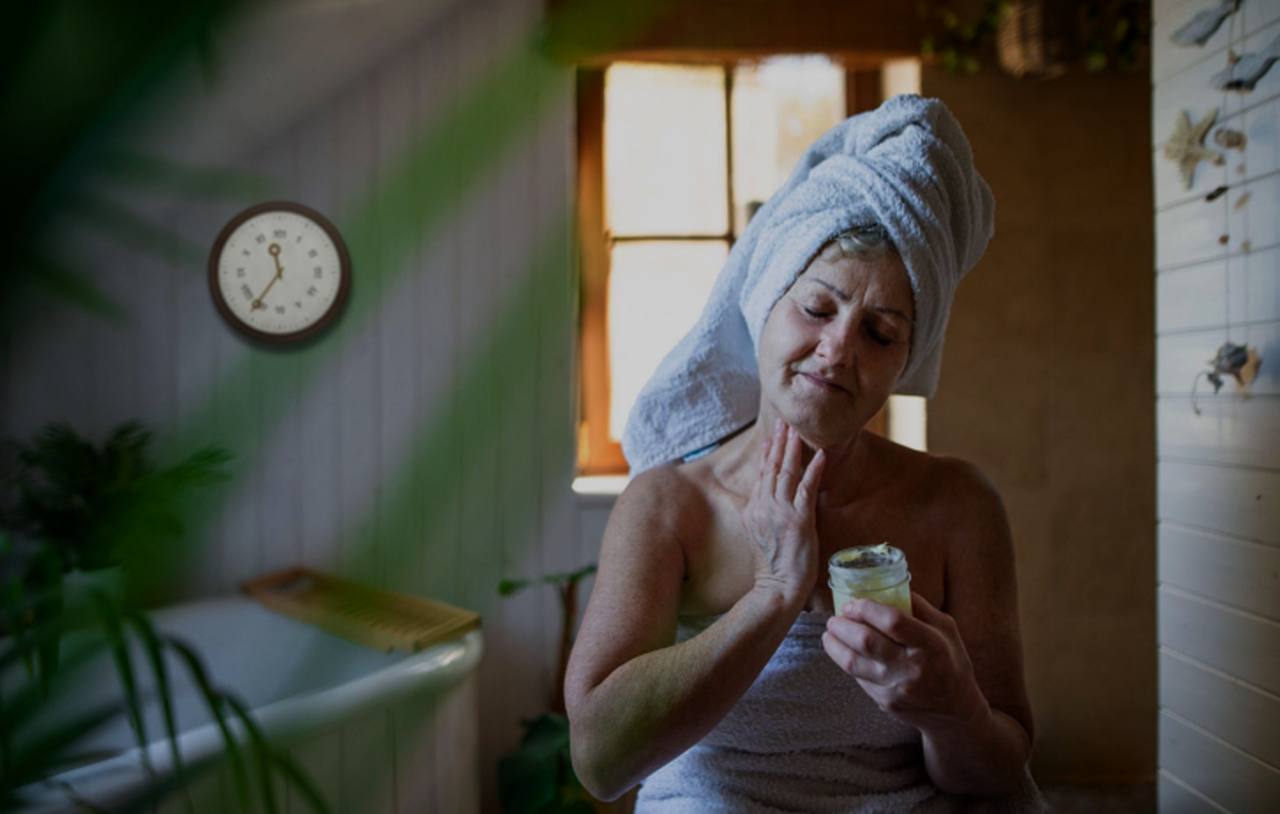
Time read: 11h36
